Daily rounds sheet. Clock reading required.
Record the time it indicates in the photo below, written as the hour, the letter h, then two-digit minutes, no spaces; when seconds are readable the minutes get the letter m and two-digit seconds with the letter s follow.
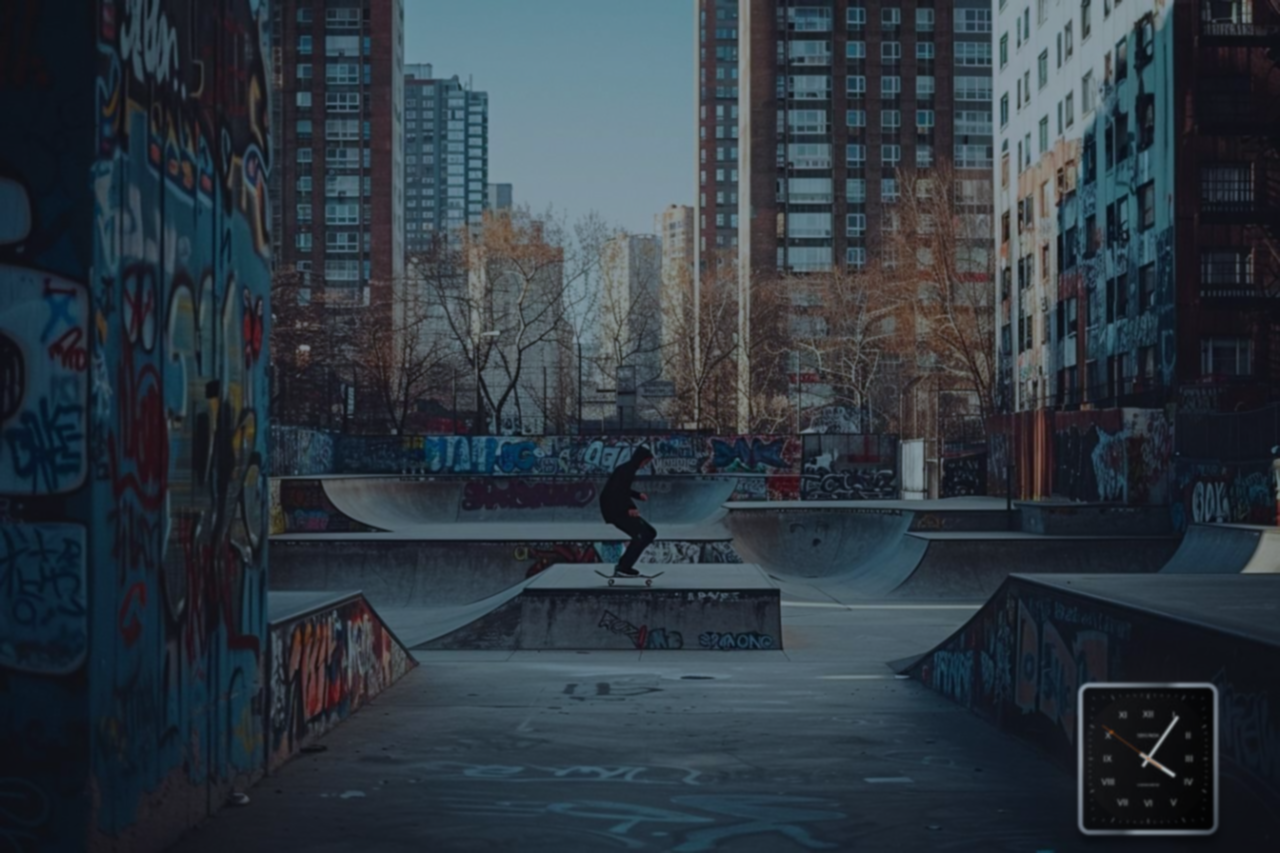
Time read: 4h05m51s
